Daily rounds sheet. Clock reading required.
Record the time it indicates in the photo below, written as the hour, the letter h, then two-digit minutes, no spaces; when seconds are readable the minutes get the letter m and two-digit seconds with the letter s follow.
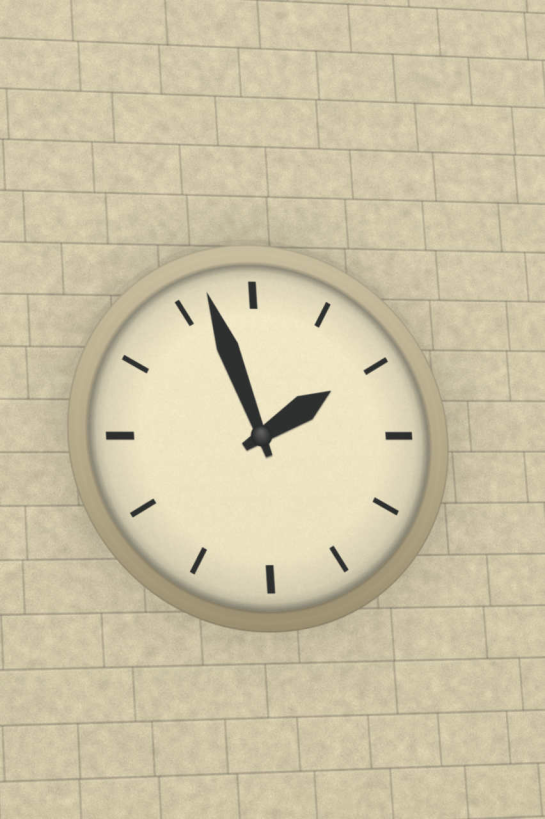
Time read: 1h57
